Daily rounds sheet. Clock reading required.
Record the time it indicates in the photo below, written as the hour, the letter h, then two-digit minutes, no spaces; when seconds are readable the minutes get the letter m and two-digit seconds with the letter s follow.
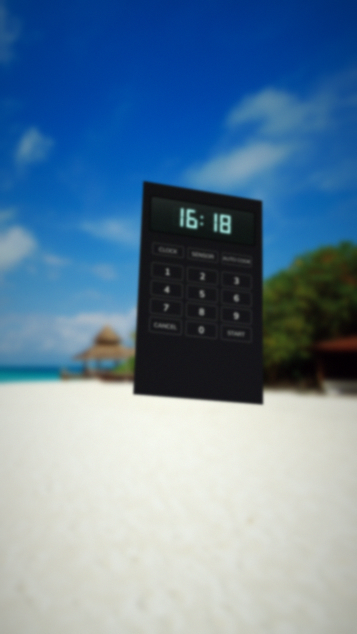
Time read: 16h18
